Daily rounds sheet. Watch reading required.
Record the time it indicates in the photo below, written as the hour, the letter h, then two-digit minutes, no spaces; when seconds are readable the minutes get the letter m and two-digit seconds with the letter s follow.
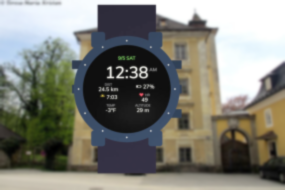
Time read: 12h38
